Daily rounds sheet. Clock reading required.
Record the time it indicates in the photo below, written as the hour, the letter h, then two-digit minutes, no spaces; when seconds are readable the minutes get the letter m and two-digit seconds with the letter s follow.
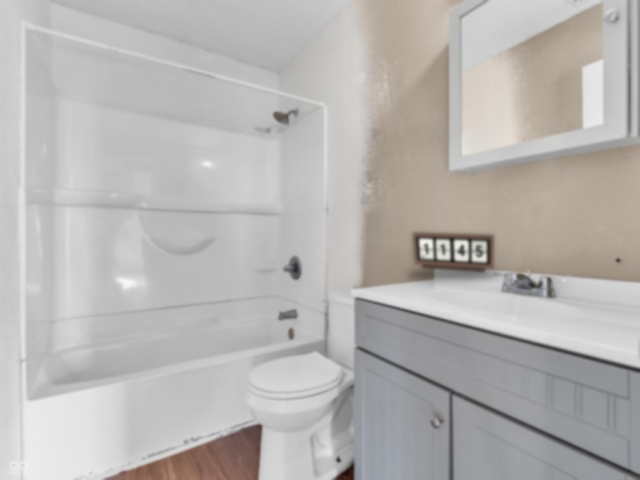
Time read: 11h45
